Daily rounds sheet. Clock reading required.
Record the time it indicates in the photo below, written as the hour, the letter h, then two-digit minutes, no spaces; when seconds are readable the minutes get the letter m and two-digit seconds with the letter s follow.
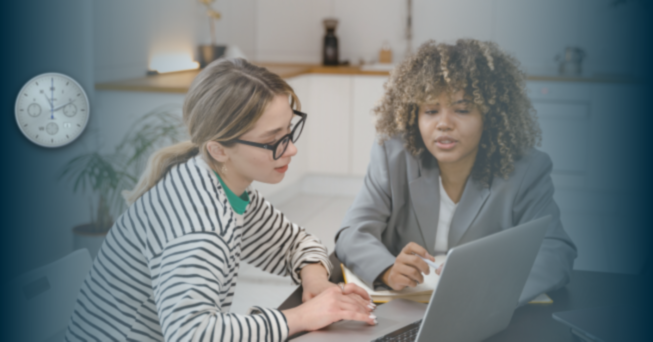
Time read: 11h11
